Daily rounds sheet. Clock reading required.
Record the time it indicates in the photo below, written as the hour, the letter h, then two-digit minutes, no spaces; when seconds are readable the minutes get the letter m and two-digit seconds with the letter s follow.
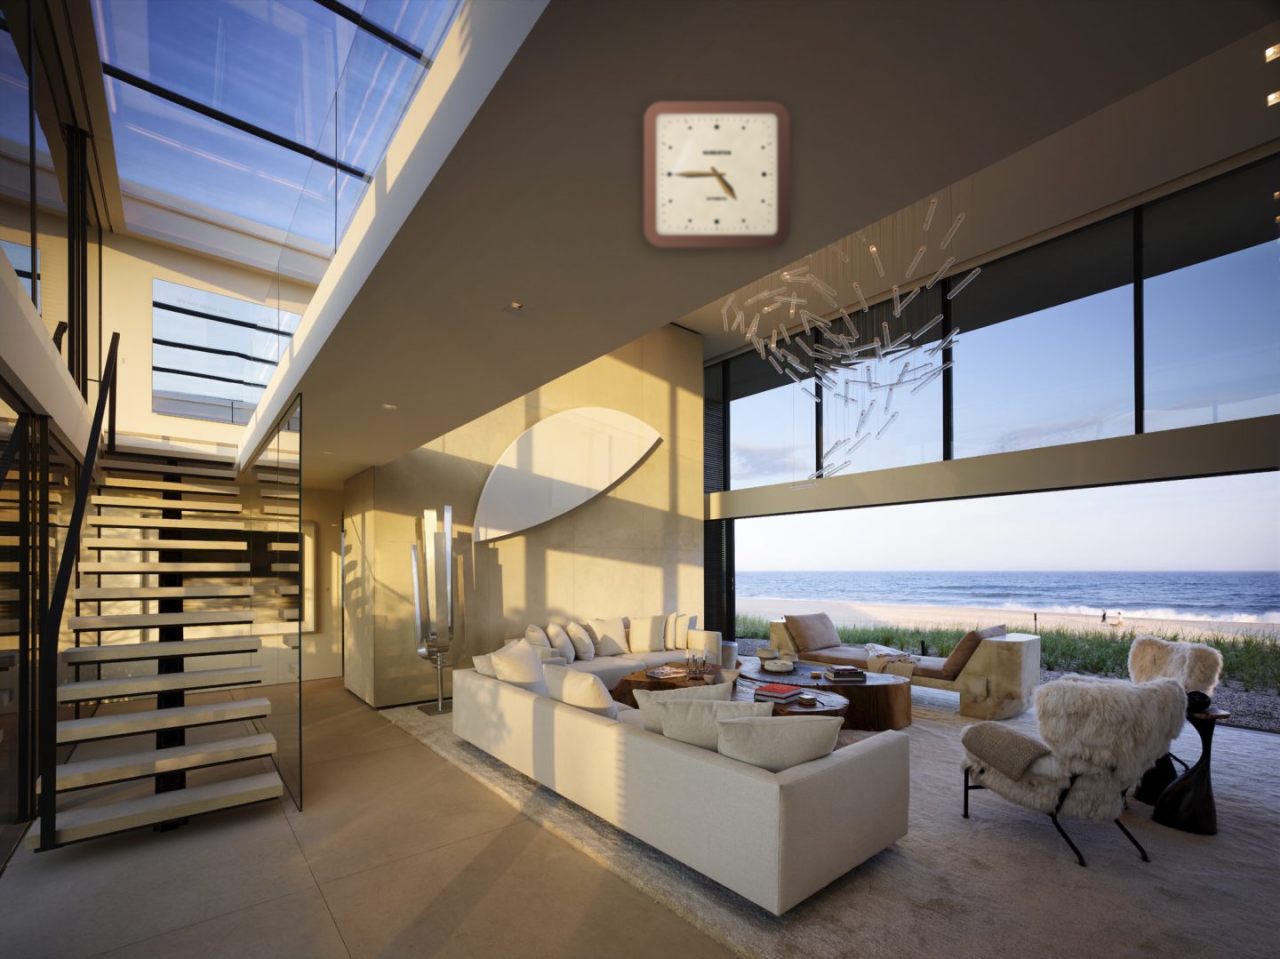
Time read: 4h45
